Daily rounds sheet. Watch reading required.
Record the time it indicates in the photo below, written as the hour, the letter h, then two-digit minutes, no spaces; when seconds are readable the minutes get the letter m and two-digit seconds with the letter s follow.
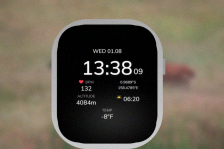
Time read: 13h38m09s
